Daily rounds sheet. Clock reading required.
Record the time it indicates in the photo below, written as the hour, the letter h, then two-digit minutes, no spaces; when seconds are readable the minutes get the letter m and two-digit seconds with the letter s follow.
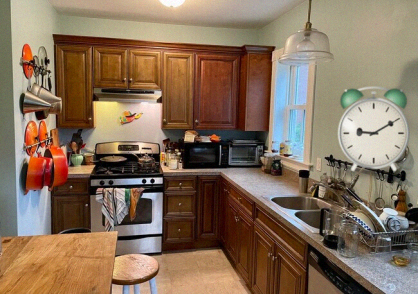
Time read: 9h10
